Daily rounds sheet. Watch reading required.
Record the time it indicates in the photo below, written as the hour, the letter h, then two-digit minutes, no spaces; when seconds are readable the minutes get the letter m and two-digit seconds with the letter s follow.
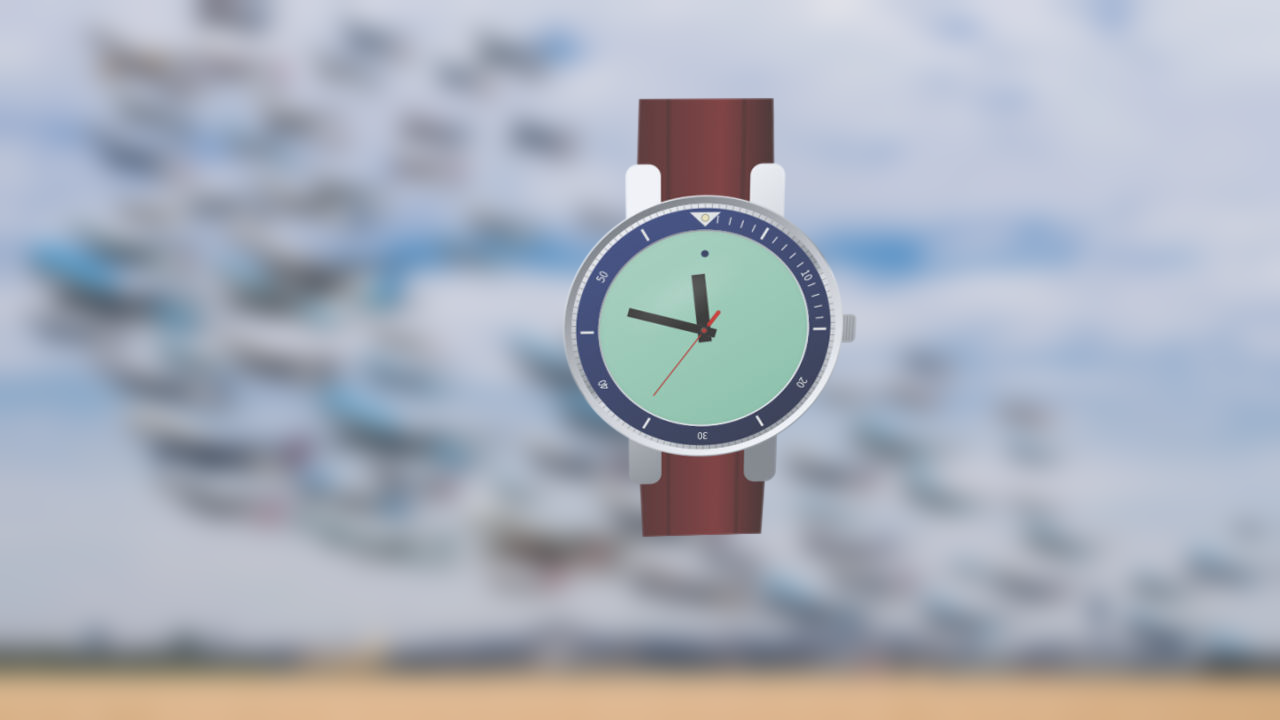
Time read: 11h47m36s
